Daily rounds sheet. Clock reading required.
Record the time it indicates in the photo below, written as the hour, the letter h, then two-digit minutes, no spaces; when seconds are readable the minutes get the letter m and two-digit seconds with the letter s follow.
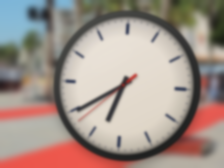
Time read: 6h39m38s
